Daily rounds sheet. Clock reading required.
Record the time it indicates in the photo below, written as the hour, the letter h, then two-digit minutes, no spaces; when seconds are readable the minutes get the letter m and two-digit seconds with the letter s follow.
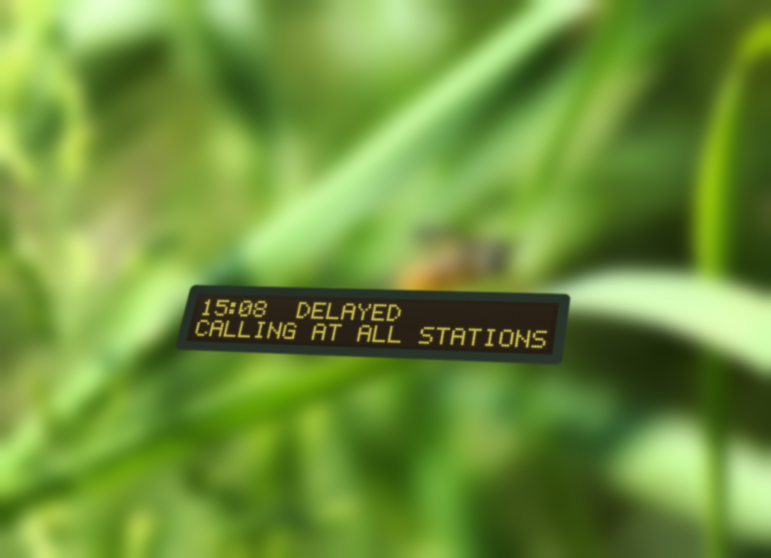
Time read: 15h08
